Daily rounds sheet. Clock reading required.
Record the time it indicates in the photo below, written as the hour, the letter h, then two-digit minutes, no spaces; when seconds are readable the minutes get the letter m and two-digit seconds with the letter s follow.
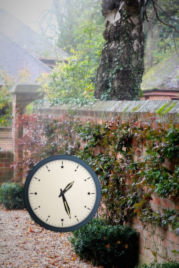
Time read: 1h27
